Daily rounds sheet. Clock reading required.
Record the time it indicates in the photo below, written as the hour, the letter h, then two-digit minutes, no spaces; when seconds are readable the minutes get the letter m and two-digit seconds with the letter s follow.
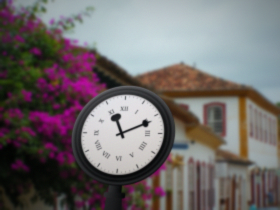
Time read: 11h11
